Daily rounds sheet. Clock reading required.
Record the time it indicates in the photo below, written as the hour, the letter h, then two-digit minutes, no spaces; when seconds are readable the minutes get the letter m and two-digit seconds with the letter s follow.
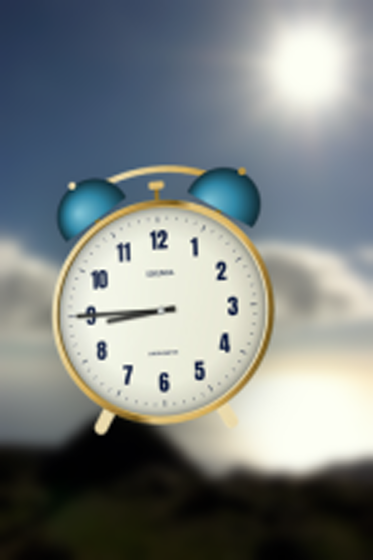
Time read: 8h45
